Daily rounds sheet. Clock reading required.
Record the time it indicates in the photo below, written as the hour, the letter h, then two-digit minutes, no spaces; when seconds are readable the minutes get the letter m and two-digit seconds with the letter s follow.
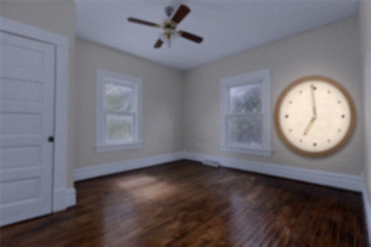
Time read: 6h59
